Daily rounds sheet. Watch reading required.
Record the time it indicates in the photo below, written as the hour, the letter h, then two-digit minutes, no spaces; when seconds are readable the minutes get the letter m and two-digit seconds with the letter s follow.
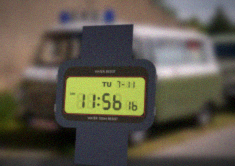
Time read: 11h56m16s
